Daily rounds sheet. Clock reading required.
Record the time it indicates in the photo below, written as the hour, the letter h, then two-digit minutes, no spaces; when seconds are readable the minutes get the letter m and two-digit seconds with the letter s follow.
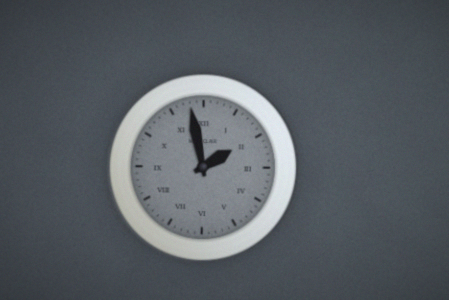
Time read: 1h58
